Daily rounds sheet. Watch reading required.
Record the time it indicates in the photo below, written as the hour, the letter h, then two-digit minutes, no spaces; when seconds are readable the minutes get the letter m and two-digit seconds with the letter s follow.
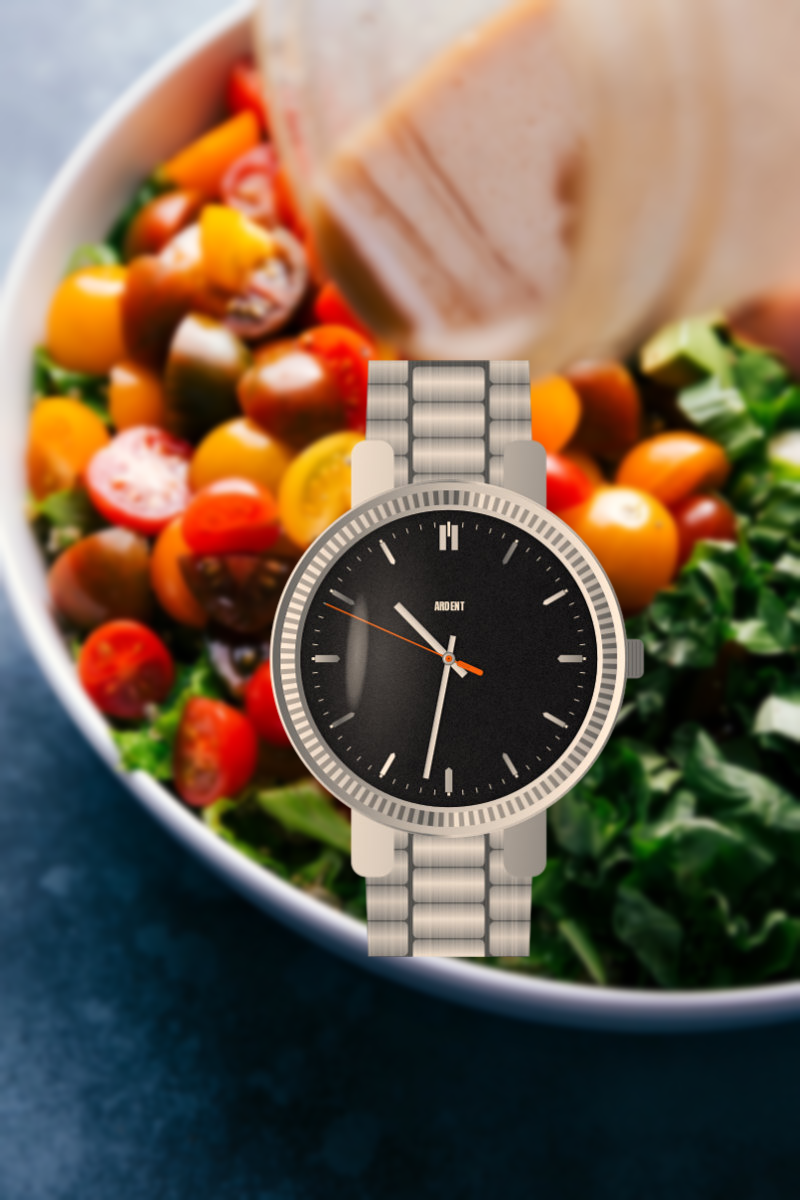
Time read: 10h31m49s
